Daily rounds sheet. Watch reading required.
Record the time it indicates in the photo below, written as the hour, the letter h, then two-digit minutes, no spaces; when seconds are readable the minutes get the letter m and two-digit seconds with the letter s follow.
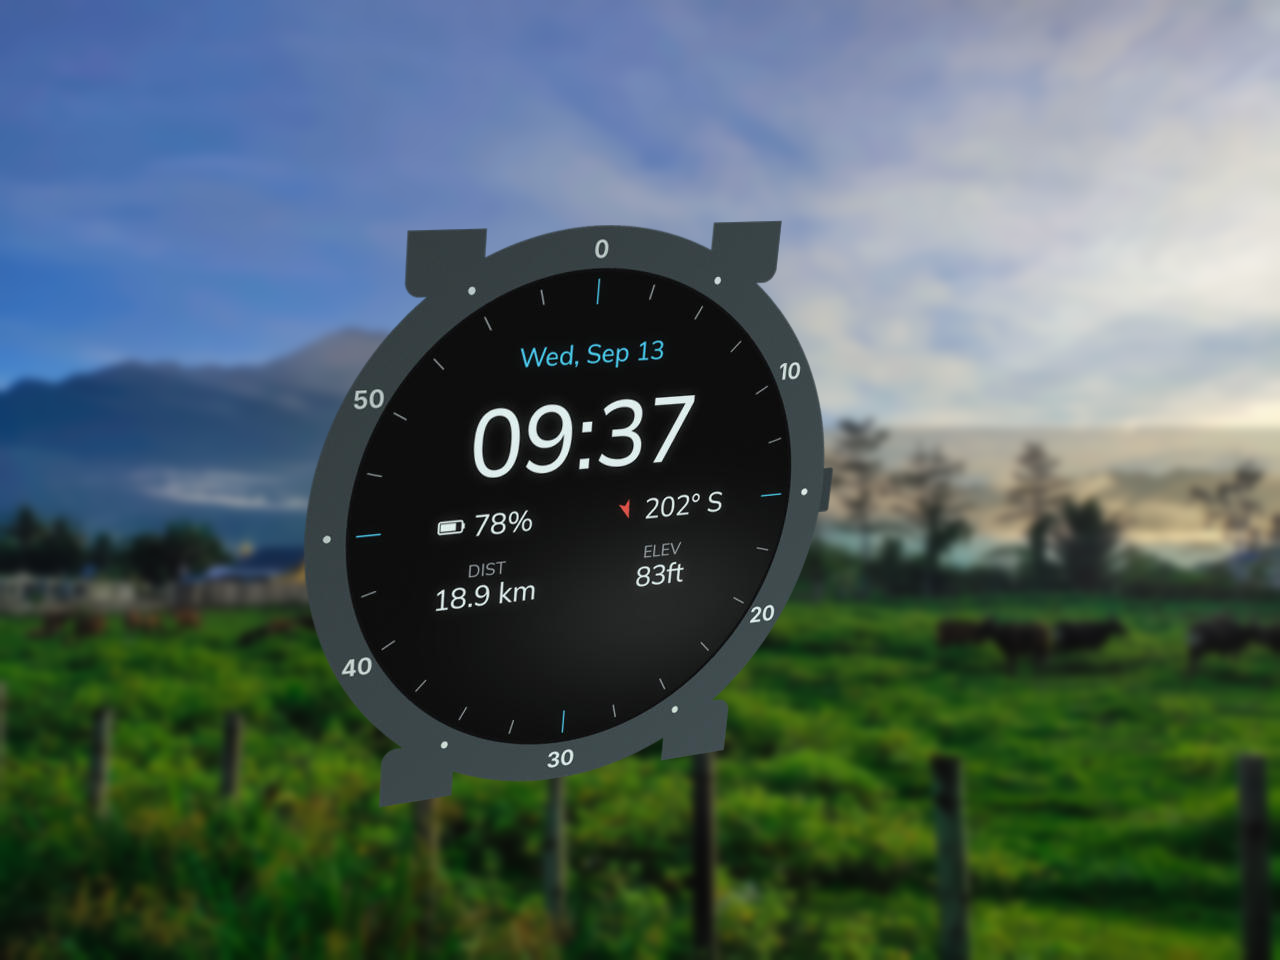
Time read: 9h37
